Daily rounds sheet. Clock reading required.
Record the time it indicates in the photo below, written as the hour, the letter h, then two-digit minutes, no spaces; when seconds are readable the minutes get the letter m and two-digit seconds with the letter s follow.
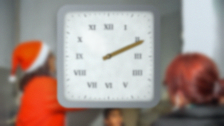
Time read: 2h11
